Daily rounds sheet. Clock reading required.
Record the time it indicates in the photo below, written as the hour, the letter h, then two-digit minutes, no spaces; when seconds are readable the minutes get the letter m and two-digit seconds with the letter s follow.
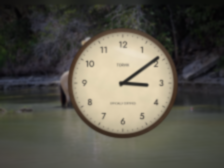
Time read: 3h09
